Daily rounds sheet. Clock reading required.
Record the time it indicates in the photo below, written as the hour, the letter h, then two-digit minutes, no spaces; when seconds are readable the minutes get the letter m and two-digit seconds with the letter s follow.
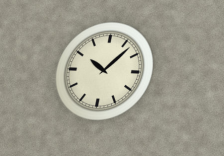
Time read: 10h07
